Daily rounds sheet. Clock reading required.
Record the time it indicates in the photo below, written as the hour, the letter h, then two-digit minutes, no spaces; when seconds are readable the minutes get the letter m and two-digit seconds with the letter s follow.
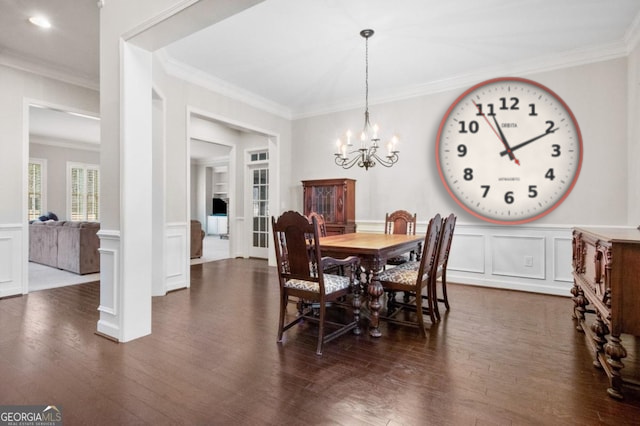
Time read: 11h10m54s
